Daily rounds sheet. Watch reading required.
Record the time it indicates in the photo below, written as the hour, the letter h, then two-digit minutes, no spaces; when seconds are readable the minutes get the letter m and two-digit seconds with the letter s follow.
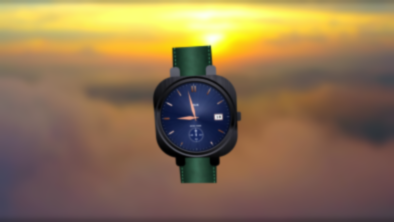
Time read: 8h58
